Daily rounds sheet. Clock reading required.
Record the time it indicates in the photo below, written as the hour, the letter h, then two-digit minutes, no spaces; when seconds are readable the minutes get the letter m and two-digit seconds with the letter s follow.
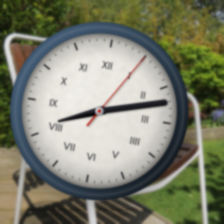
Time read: 8h12m05s
